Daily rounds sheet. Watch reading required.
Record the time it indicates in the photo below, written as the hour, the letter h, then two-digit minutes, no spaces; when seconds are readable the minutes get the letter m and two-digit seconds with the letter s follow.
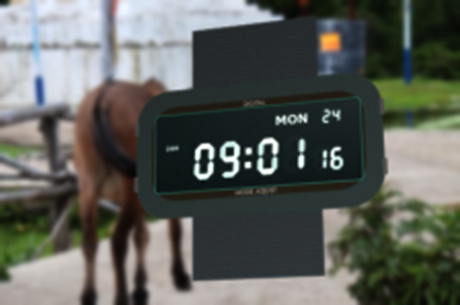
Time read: 9h01m16s
